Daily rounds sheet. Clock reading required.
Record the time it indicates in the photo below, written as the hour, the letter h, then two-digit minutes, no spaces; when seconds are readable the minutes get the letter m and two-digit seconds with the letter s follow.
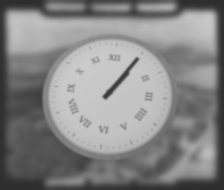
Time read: 1h05
